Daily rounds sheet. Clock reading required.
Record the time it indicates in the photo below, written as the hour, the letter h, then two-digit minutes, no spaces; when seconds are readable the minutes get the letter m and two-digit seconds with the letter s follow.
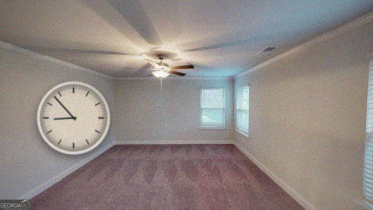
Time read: 8h53
